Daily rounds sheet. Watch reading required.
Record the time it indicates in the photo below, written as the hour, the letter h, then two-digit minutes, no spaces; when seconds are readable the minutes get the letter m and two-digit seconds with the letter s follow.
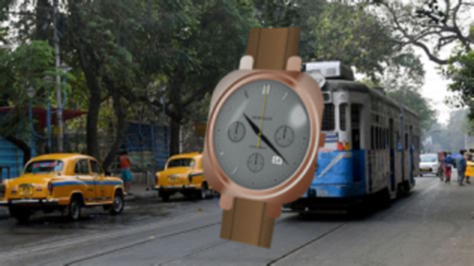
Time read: 10h21
